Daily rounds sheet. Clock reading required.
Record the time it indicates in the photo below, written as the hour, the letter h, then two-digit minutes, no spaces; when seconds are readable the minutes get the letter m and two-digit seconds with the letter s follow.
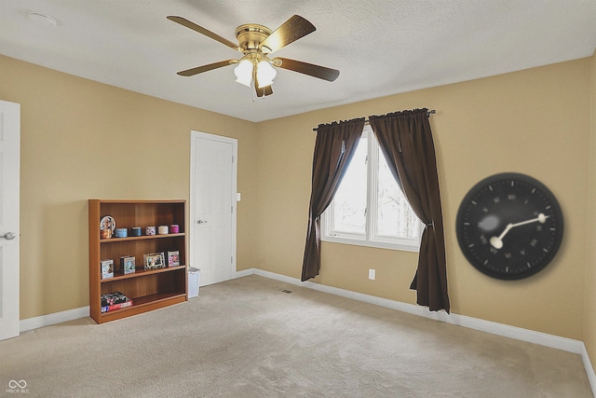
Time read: 7h12
